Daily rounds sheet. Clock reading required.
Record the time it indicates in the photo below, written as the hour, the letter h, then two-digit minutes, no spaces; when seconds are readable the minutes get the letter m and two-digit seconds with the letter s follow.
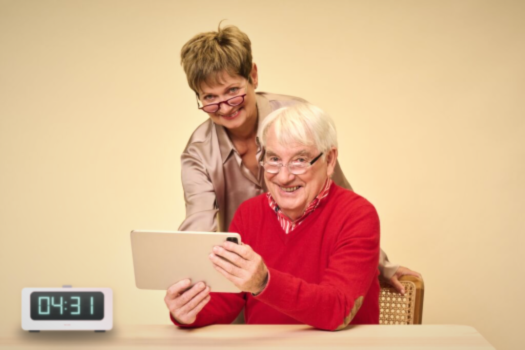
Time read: 4h31
